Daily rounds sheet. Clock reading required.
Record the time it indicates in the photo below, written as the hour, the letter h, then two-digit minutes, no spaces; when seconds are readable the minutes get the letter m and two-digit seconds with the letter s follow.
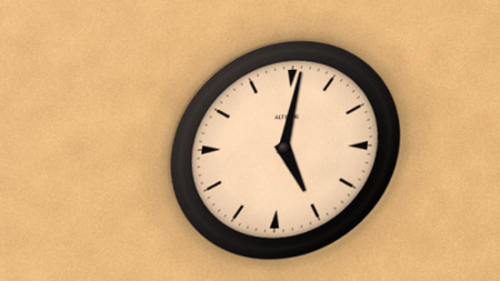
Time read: 5h01
